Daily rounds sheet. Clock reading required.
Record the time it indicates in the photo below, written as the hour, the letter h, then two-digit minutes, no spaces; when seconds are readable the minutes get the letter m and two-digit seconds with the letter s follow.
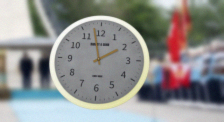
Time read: 1h58
